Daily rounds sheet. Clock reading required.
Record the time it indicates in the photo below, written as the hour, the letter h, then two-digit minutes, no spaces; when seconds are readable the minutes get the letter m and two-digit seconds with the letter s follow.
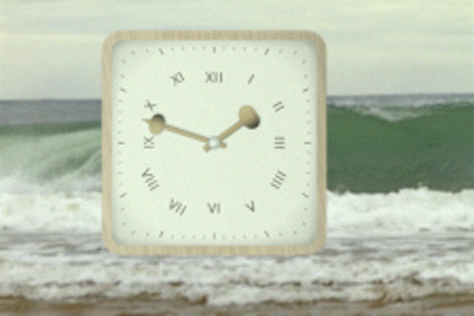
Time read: 1h48
